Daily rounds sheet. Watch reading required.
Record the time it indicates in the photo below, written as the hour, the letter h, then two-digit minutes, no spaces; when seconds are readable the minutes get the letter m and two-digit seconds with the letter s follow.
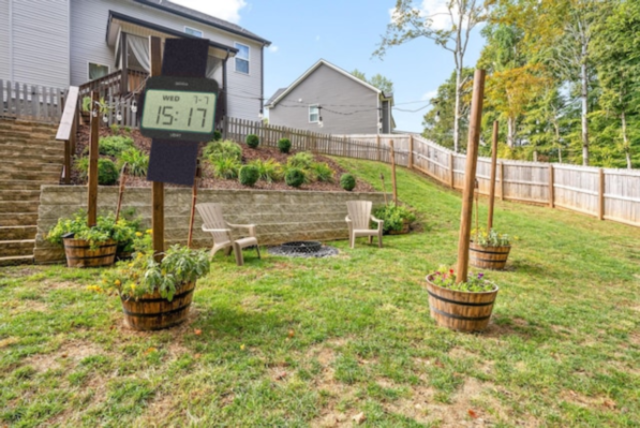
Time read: 15h17
